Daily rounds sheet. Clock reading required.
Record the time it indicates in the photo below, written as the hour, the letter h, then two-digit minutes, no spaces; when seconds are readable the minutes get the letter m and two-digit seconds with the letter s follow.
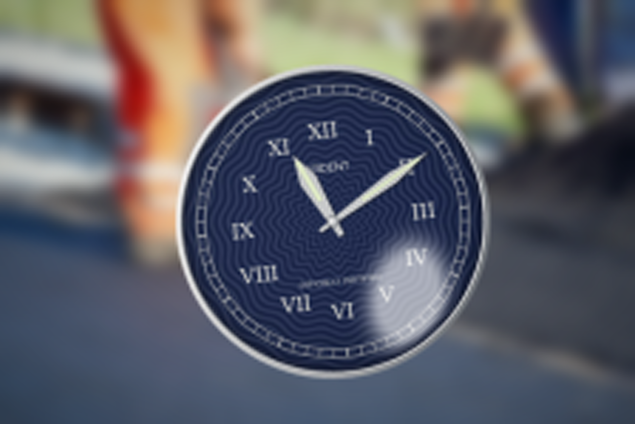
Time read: 11h10
